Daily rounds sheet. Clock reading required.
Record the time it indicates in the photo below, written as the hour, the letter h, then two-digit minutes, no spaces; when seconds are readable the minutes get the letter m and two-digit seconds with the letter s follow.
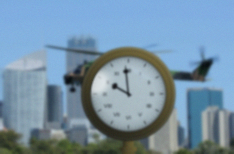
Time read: 9h59
